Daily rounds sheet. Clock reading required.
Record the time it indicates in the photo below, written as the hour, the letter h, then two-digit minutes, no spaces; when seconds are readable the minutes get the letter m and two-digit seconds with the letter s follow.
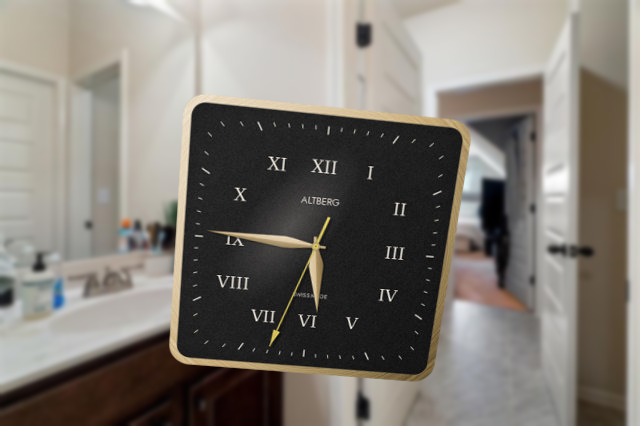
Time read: 5h45m33s
